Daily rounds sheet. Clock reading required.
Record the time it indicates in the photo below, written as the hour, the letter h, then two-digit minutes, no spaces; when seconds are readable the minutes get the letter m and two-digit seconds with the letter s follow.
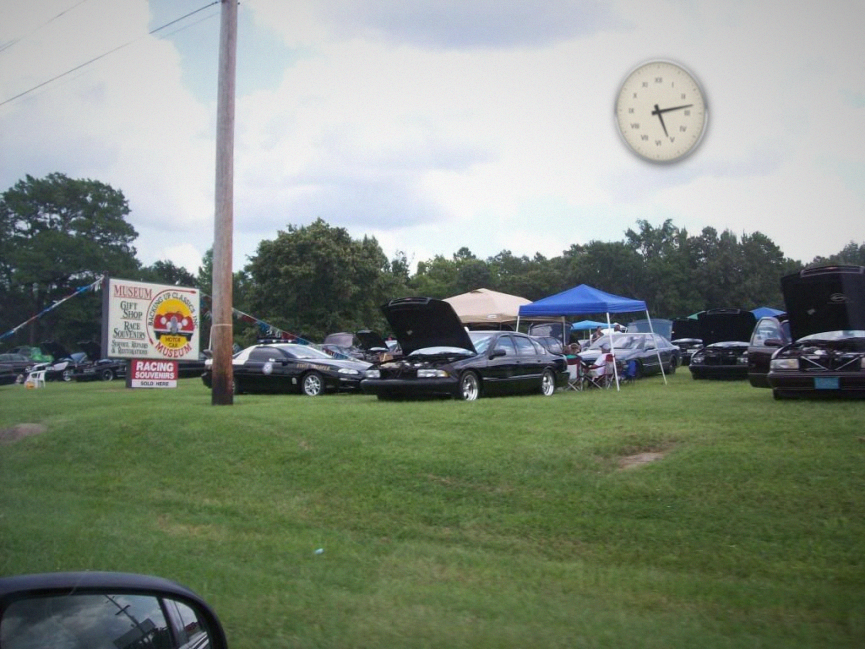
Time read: 5h13
